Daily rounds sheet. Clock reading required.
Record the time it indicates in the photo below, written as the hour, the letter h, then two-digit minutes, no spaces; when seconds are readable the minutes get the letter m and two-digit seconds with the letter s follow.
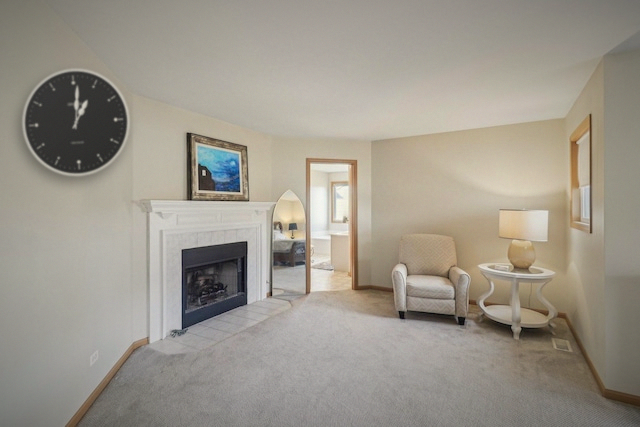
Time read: 1h01
